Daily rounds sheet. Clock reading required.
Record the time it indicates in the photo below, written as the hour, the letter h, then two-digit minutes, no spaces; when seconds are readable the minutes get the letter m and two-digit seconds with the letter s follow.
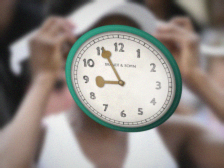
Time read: 8h56
